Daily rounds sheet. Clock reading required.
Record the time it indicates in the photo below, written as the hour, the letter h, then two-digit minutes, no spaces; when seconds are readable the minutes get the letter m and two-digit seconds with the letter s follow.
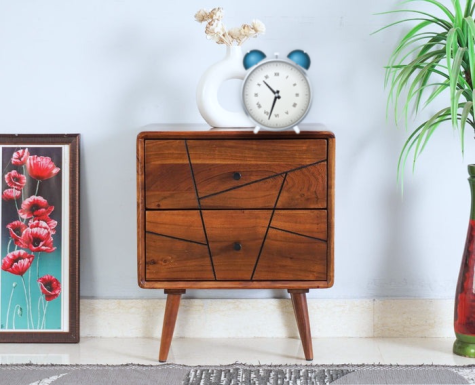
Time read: 10h33
